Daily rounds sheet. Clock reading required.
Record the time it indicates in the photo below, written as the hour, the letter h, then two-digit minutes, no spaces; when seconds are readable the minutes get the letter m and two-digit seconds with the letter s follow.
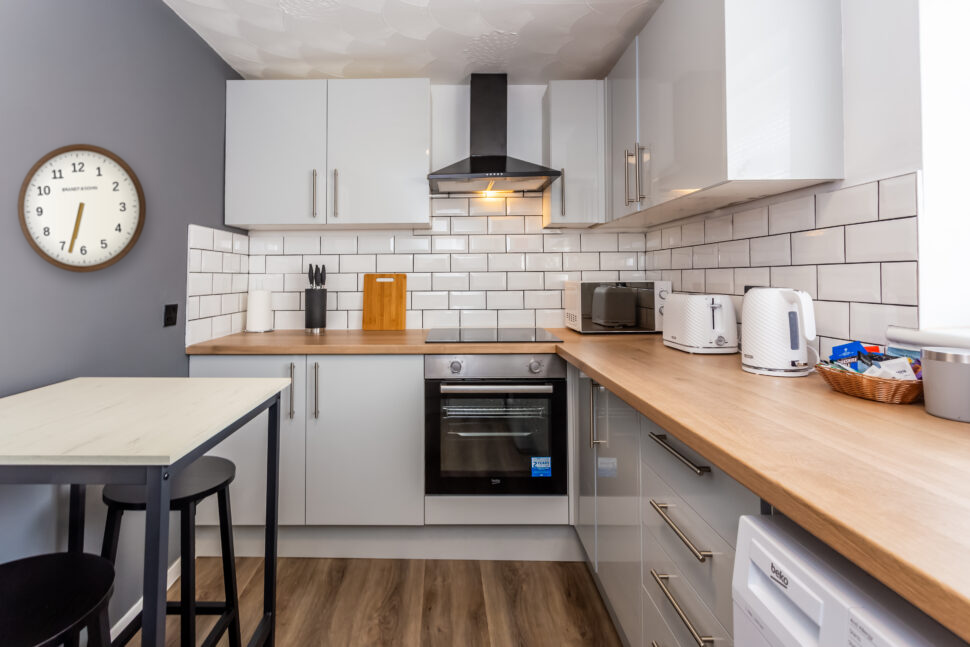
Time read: 6h33
